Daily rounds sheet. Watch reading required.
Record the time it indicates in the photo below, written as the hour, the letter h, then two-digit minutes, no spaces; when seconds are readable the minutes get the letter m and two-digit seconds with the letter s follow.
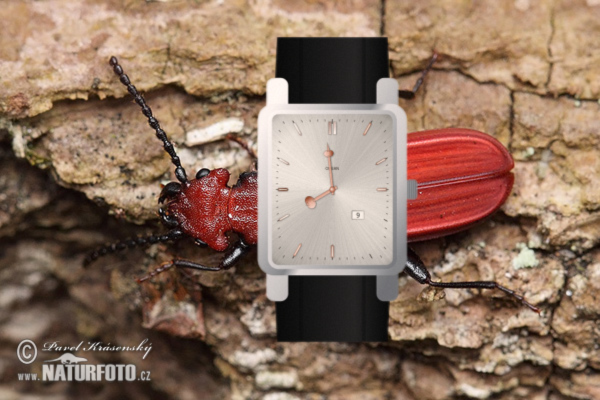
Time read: 7h59
